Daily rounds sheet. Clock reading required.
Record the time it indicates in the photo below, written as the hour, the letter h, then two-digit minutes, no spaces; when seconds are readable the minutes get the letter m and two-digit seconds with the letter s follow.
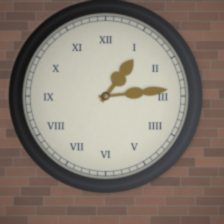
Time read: 1h14
